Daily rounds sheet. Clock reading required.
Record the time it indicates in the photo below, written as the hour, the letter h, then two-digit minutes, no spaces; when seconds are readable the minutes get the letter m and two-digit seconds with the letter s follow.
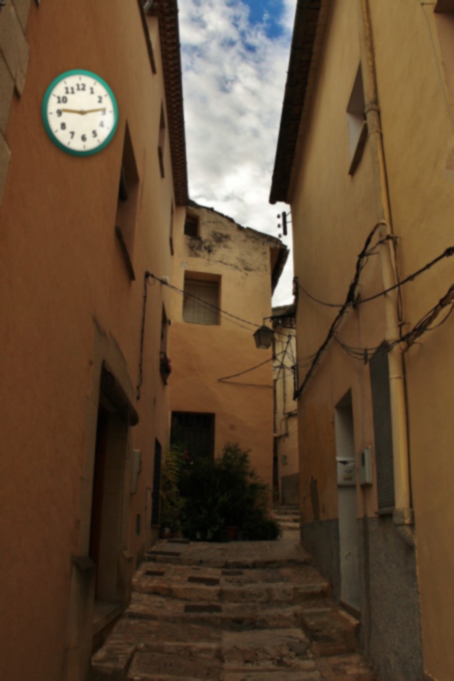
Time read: 9h14
